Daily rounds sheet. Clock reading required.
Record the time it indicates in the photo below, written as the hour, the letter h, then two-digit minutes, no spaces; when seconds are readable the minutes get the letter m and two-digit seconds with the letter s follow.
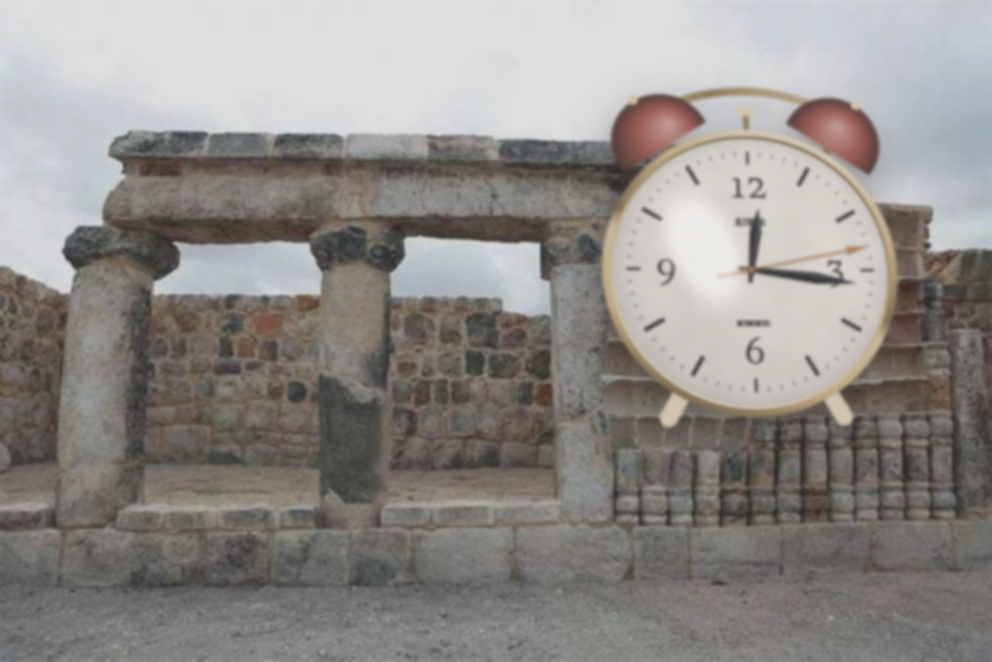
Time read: 12h16m13s
